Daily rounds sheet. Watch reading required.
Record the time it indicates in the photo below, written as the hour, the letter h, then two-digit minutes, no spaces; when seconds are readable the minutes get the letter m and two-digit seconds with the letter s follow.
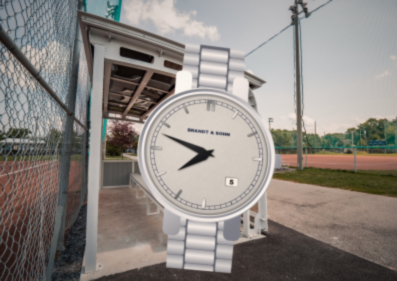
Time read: 7h48
